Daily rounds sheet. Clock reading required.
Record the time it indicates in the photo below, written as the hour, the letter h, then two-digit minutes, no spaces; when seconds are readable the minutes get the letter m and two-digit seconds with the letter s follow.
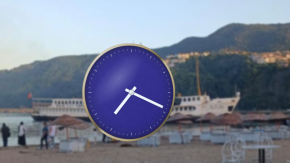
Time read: 7h19
